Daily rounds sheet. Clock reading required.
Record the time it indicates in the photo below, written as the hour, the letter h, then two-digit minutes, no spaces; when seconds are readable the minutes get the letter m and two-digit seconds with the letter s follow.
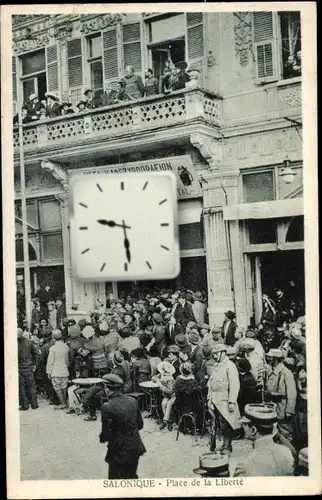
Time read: 9h29
